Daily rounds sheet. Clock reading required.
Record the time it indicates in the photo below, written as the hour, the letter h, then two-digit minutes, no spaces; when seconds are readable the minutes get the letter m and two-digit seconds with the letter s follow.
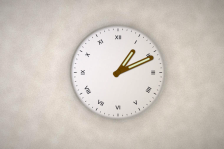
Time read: 1h11
